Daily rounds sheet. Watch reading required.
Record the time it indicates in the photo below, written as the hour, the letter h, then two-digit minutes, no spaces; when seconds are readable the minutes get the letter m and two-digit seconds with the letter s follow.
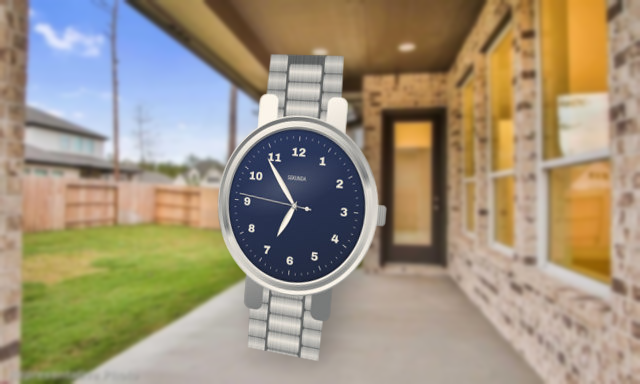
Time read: 6h53m46s
